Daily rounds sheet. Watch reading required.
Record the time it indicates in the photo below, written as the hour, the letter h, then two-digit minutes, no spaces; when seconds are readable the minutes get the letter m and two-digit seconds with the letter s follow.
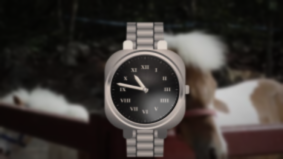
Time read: 10h47
